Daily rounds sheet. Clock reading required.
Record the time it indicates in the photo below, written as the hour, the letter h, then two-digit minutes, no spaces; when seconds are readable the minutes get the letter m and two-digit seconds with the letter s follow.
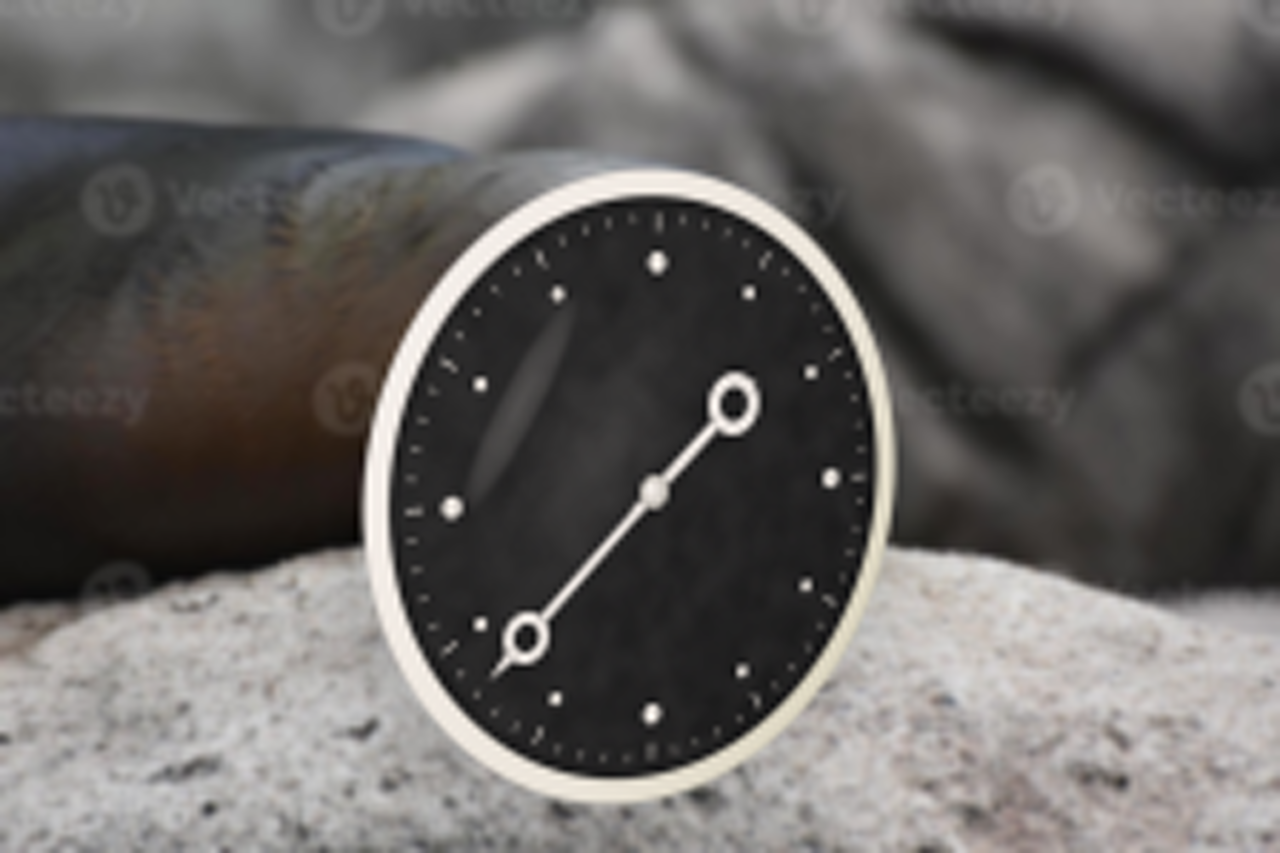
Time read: 1h38
